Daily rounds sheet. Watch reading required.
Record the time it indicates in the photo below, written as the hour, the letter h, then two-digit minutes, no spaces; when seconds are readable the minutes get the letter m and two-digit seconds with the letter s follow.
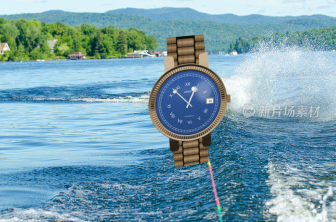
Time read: 12h53
